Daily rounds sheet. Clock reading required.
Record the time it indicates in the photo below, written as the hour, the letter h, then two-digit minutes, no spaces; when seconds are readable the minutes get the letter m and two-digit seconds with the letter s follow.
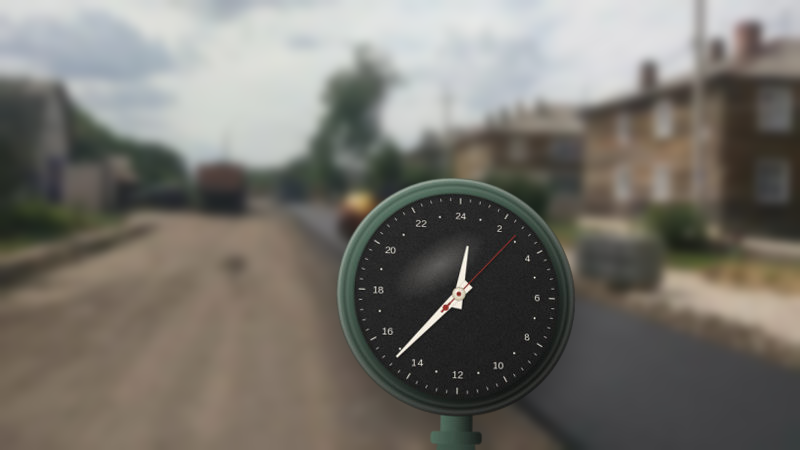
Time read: 0h37m07s
